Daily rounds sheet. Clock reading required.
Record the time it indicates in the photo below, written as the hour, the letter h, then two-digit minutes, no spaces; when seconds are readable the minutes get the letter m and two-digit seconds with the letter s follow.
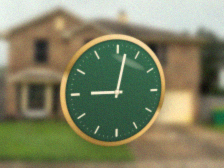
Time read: 9h02
